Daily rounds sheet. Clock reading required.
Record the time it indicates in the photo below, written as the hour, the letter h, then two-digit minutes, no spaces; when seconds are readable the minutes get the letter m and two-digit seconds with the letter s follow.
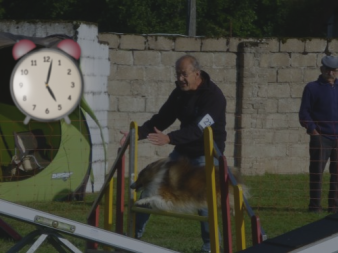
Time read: 5h02
